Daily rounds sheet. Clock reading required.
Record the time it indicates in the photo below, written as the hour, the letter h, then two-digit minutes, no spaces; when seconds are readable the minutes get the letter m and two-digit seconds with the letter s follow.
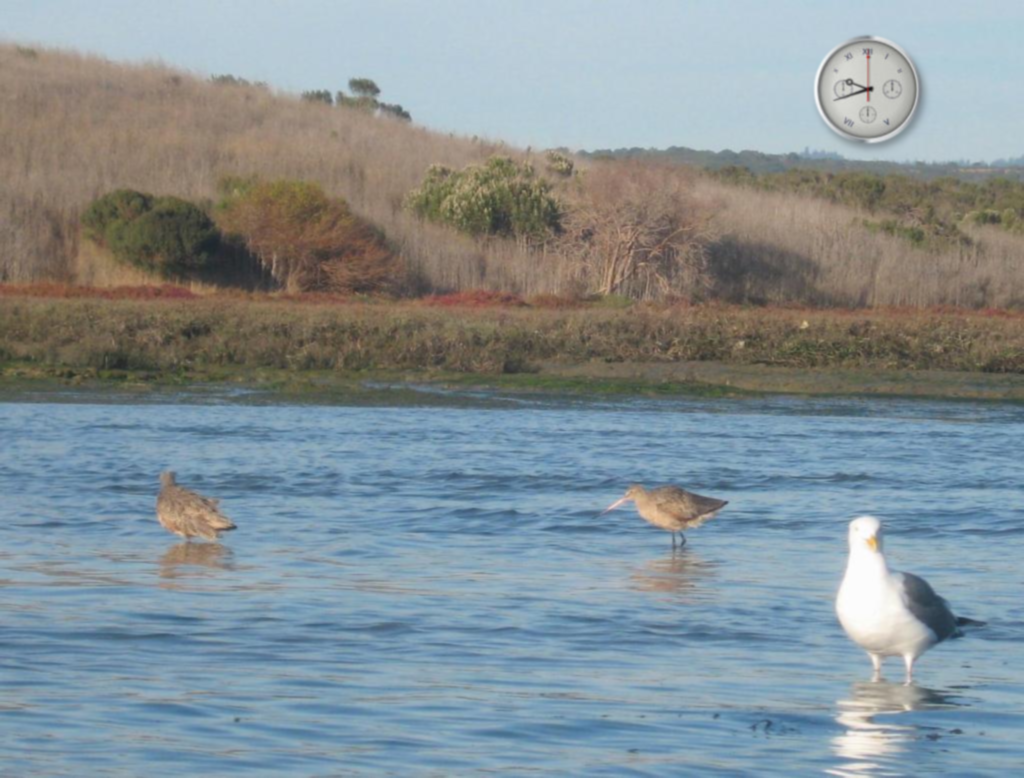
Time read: 9h42
